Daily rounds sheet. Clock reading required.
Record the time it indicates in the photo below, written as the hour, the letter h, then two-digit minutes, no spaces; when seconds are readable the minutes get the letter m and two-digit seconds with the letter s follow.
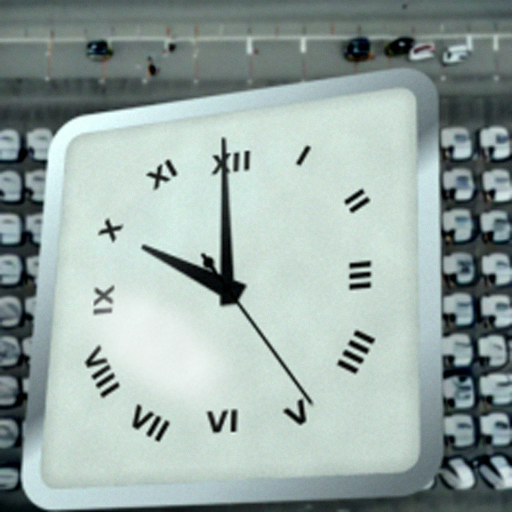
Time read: 9h59m24s
